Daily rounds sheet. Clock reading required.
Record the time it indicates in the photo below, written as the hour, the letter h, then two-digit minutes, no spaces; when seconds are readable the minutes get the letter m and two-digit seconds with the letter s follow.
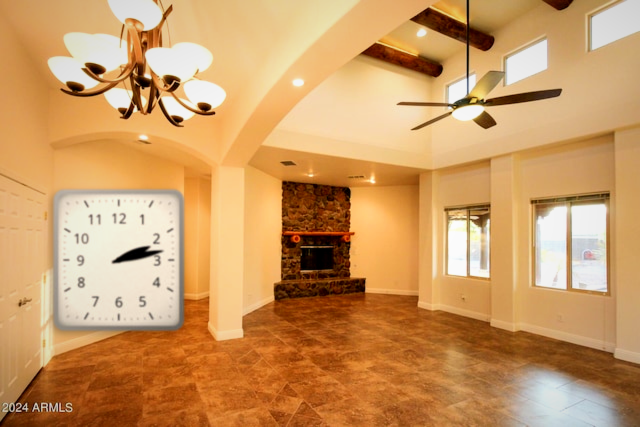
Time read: 2h13
